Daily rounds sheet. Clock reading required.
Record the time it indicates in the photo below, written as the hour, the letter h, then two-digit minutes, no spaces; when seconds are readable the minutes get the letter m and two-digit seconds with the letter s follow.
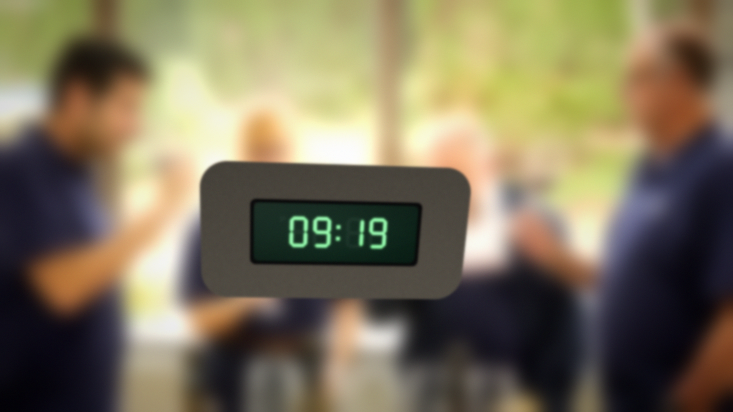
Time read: 9h19
